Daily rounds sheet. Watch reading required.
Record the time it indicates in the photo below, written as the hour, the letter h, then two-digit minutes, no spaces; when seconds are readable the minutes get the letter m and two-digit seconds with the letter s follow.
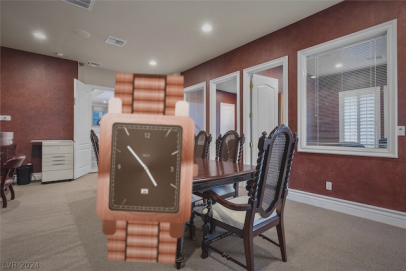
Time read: 4h53
